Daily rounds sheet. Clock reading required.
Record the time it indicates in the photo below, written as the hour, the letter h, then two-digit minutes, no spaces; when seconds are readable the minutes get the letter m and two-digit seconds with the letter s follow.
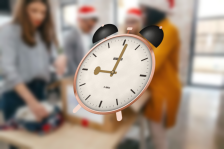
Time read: 9h01
